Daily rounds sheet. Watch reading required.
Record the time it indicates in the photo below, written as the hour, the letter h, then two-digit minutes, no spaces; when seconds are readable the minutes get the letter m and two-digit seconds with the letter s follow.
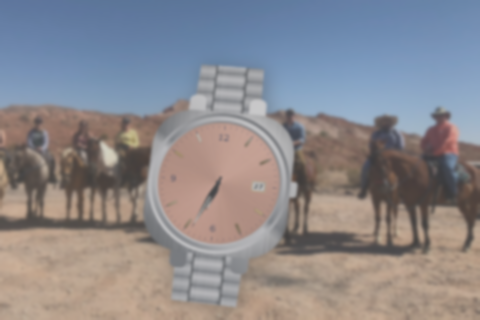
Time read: 6h34
